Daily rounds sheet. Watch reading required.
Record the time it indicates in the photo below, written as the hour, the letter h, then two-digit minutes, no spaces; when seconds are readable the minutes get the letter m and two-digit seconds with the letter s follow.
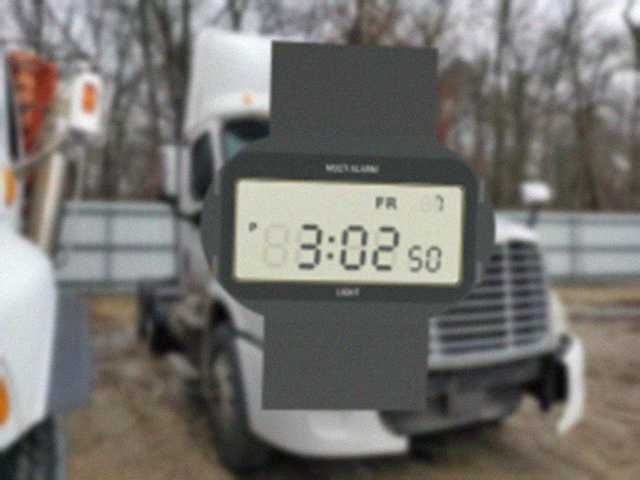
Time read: 3h02m50s
